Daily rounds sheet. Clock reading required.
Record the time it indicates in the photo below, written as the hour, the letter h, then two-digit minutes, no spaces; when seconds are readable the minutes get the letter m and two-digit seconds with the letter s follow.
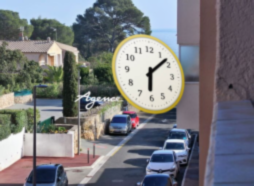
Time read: 6h08
